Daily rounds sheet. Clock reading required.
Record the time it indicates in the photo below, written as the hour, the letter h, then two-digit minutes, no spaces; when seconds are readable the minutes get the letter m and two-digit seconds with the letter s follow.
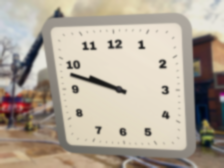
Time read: 9h48
